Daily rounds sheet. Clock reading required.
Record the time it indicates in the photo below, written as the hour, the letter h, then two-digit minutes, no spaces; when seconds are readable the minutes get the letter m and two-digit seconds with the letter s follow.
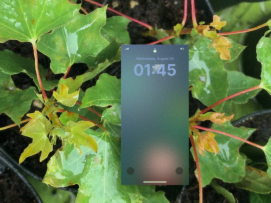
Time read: 1h45
